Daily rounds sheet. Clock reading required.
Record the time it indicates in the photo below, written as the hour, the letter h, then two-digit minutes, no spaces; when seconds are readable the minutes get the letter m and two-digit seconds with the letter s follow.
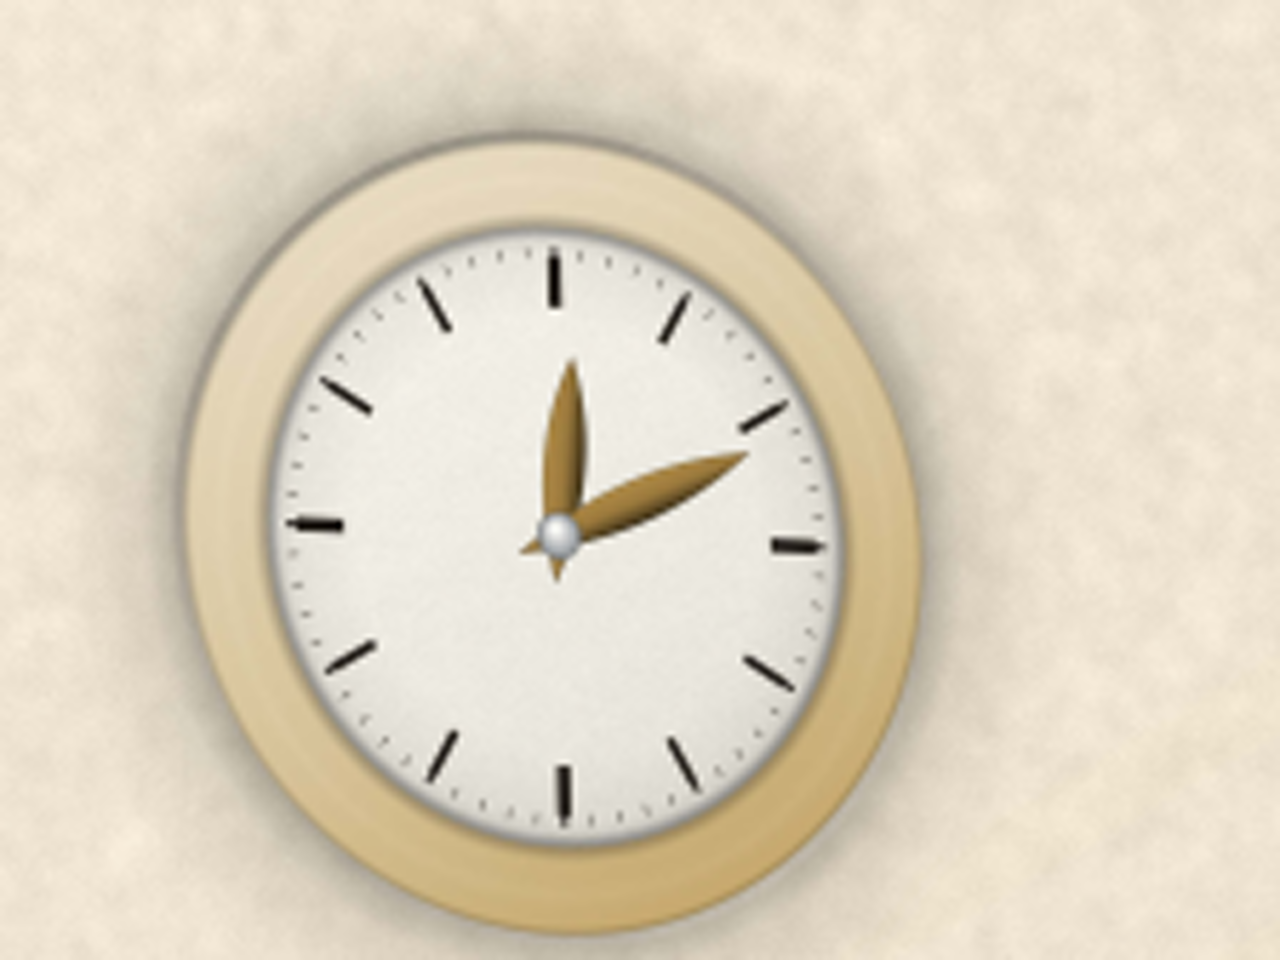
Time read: 12h11
